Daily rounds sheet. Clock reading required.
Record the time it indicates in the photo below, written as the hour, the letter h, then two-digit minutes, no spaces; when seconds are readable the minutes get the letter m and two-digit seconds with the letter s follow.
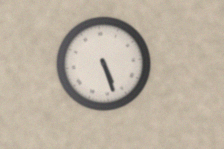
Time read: 5h28
